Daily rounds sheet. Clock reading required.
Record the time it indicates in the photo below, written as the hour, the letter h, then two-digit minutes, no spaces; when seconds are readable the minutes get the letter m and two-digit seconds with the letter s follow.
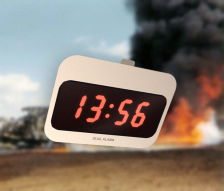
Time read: 13h56
